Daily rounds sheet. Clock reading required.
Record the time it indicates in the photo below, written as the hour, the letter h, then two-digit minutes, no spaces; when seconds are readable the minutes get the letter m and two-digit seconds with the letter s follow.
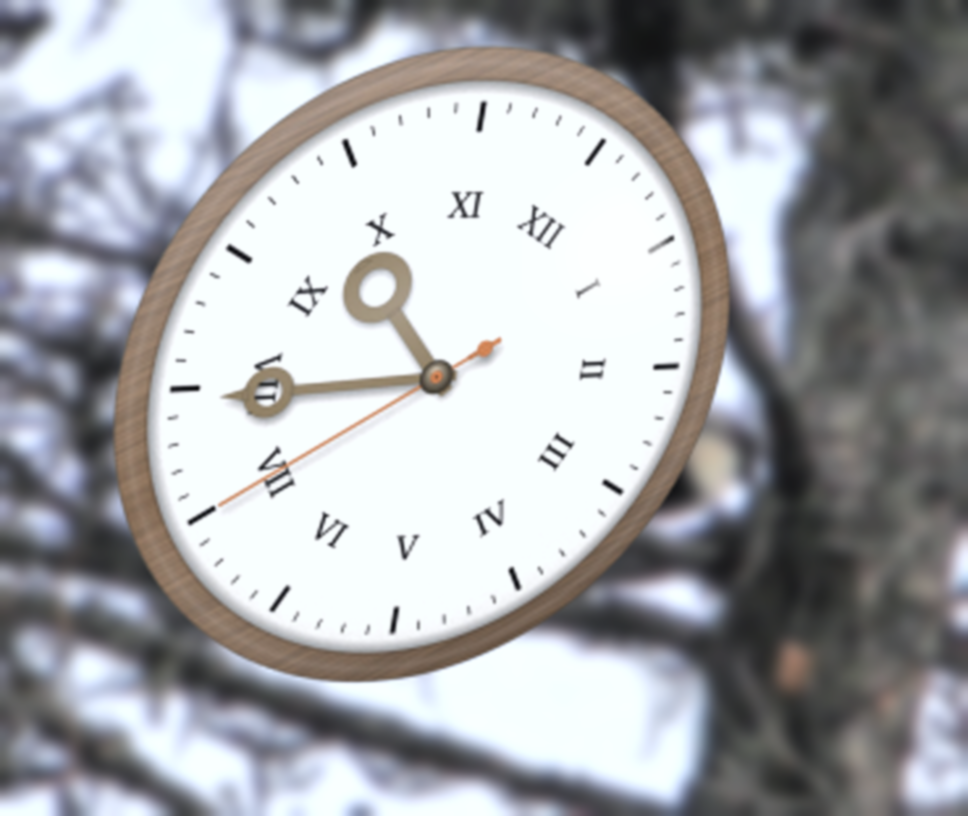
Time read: 9h39m35s
